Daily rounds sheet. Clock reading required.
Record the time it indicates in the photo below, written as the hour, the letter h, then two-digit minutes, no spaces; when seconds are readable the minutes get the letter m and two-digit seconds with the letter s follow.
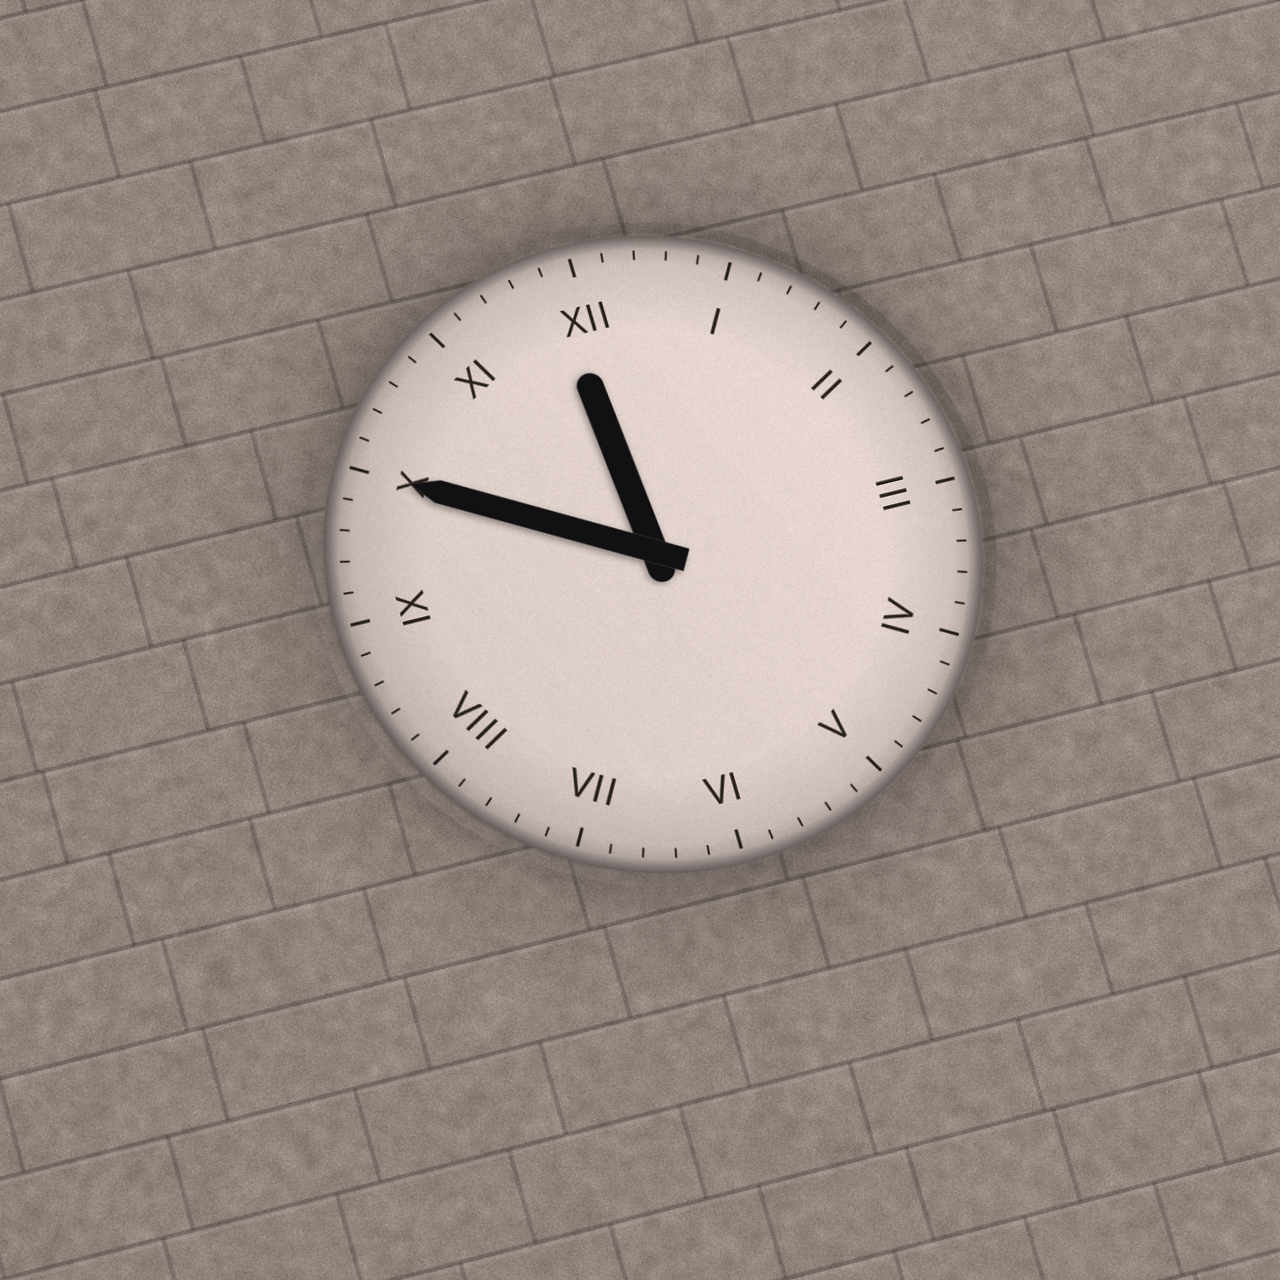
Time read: 11h50
